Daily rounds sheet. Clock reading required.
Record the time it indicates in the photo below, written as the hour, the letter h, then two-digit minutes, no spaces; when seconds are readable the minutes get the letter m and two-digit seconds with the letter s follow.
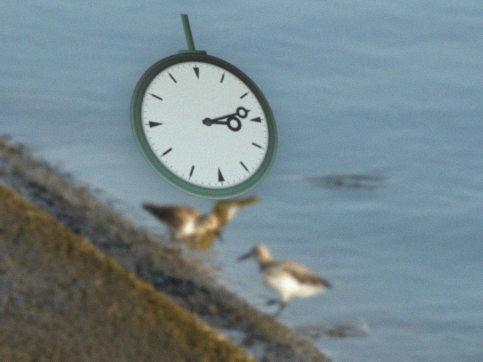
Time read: 3h13
